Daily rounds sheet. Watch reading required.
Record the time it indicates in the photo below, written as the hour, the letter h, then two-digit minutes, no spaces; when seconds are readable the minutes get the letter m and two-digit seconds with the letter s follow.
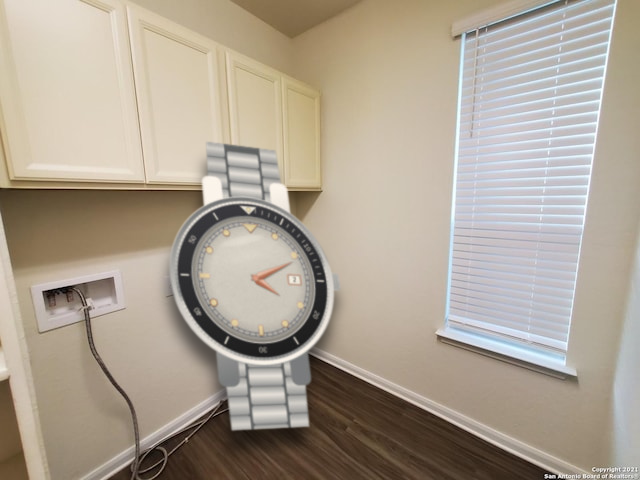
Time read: 4h11
